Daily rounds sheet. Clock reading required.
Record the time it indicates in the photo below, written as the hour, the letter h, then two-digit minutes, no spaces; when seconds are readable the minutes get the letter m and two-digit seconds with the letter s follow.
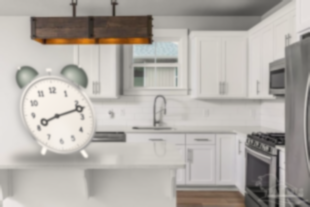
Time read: 8h12
